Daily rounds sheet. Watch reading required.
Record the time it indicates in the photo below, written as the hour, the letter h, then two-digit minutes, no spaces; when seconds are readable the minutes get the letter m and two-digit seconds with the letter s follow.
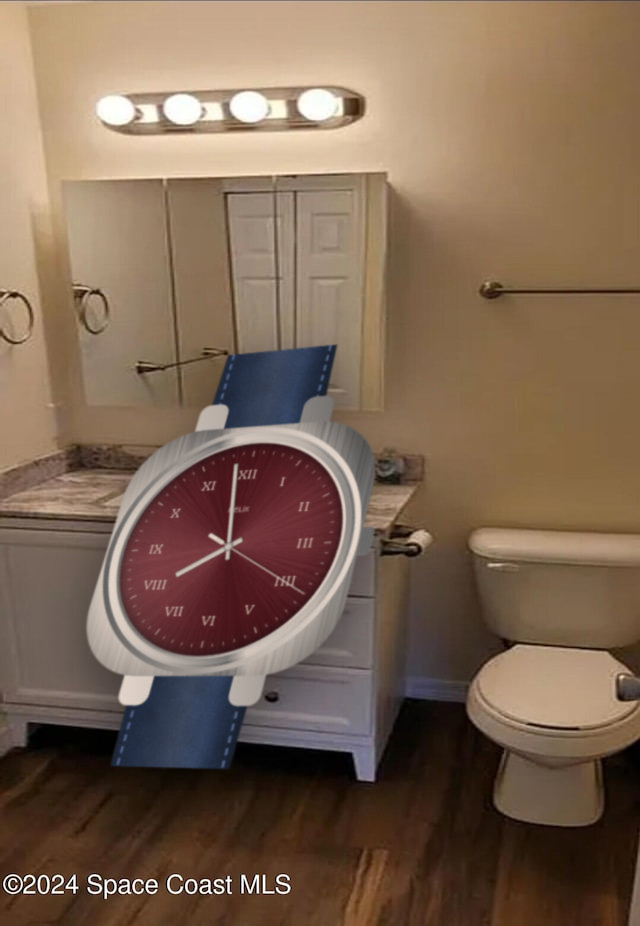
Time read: 7h58m20s
